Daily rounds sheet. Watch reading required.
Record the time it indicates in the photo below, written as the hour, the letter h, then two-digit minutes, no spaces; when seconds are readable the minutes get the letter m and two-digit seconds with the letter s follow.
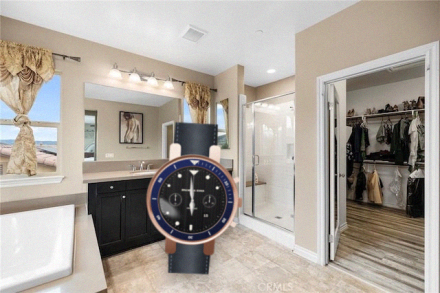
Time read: 5h59
